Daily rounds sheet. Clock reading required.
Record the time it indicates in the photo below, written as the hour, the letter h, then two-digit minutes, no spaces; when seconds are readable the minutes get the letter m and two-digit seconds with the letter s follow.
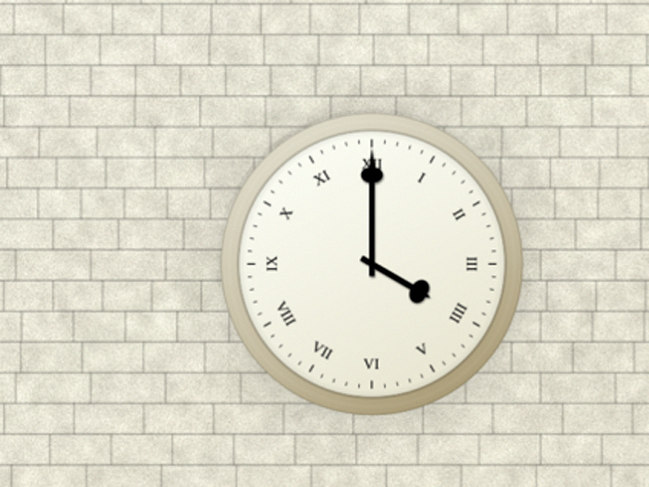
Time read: 4h00
